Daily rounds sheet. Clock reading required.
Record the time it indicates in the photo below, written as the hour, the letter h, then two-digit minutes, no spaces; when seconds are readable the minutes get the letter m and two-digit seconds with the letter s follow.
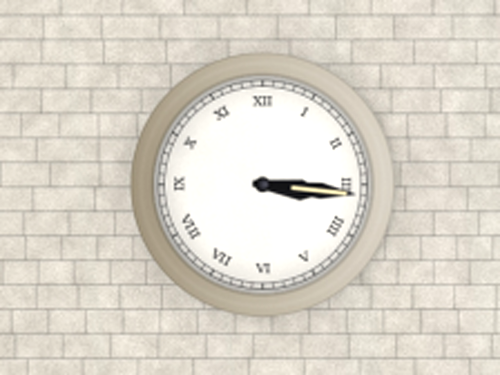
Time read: 3h16
